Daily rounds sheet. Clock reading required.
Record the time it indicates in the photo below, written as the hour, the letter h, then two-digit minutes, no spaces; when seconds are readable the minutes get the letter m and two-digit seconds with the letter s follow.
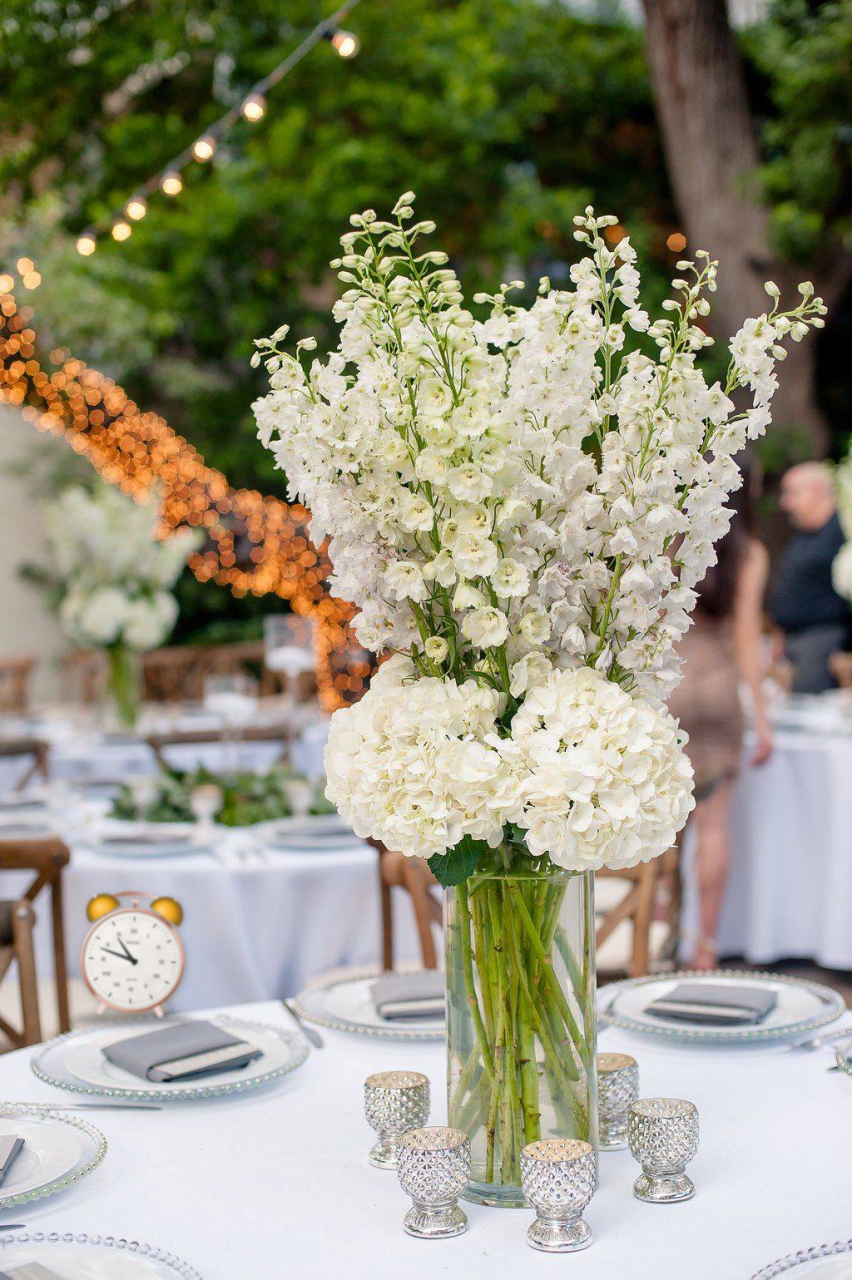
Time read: 10h48
